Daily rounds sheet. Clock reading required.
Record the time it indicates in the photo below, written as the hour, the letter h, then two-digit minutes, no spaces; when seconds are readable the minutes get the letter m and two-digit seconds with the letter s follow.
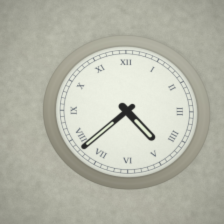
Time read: 4h38
